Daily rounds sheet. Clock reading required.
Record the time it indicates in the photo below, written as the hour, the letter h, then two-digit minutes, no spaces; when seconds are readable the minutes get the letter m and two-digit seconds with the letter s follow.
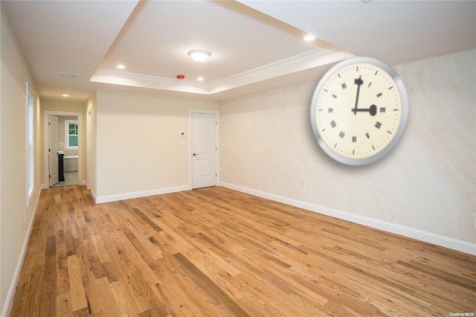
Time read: 3h01
